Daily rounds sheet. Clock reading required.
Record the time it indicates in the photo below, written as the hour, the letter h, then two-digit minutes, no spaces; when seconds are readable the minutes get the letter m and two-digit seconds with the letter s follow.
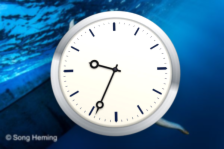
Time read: 9h34
